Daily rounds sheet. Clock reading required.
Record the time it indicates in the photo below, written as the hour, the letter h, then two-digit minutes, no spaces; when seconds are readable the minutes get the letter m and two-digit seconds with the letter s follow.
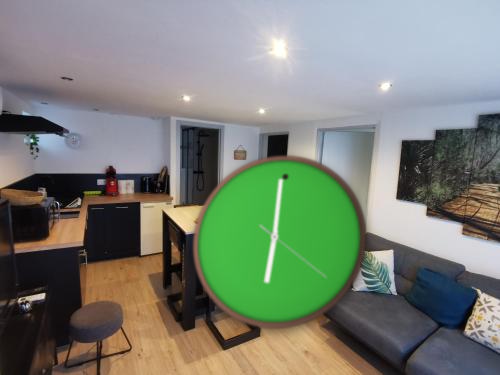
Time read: 5h59m20s
